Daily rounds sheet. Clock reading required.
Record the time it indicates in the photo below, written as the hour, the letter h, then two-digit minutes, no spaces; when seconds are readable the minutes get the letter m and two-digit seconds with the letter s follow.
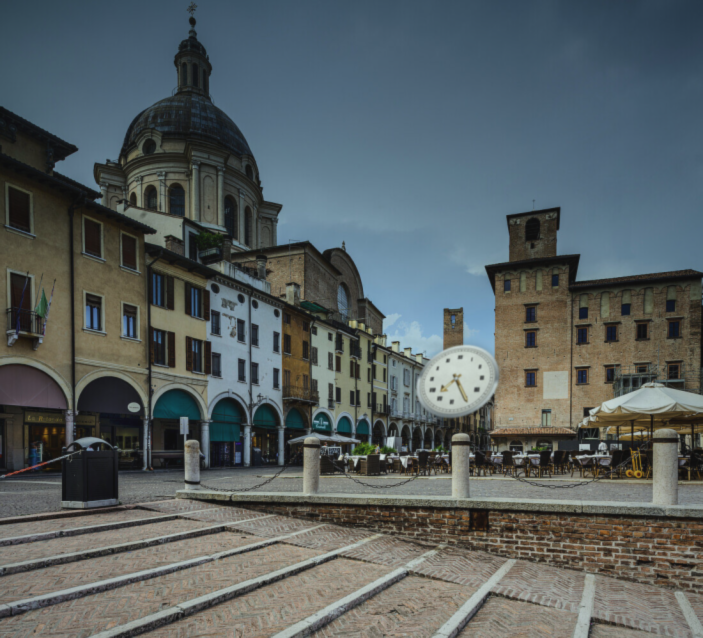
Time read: 7h25
